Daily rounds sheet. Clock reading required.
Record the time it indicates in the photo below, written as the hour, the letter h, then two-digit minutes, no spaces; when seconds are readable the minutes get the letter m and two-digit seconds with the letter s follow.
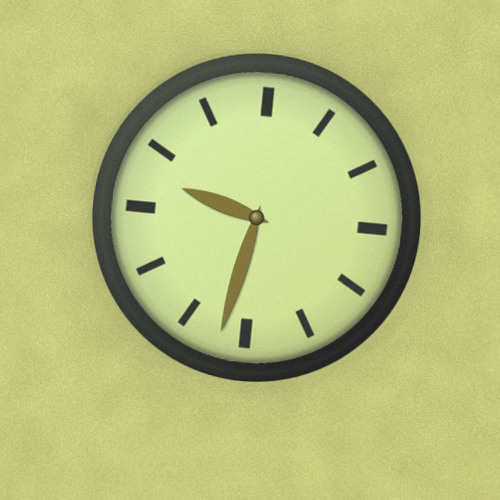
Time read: 9h32
